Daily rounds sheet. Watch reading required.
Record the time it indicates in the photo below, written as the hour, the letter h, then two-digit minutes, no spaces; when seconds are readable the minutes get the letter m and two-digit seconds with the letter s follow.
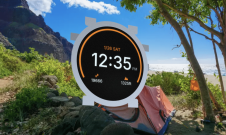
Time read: 12h35
